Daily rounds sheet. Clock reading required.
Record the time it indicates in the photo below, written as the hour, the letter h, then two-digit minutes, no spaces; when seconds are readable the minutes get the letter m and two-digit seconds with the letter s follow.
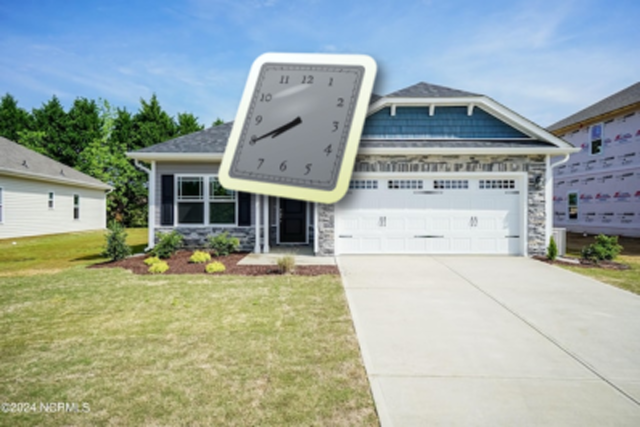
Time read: 7h40
